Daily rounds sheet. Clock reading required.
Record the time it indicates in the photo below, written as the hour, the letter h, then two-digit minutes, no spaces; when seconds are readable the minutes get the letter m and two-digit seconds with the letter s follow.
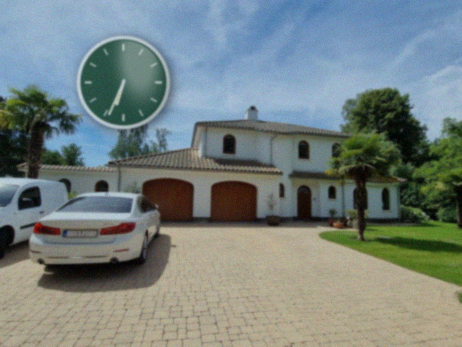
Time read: 6h34
